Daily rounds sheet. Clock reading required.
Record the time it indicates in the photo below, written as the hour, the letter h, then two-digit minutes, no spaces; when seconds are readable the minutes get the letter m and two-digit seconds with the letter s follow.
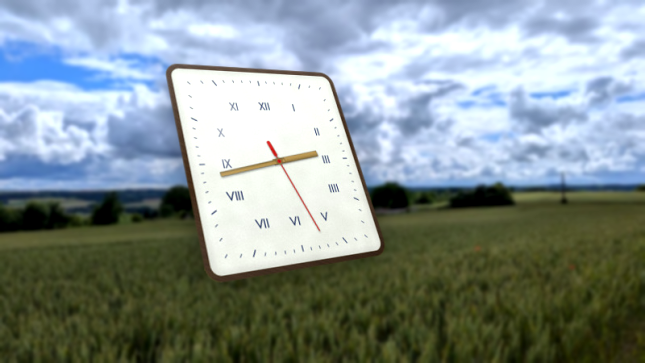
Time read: 2h43m27s
